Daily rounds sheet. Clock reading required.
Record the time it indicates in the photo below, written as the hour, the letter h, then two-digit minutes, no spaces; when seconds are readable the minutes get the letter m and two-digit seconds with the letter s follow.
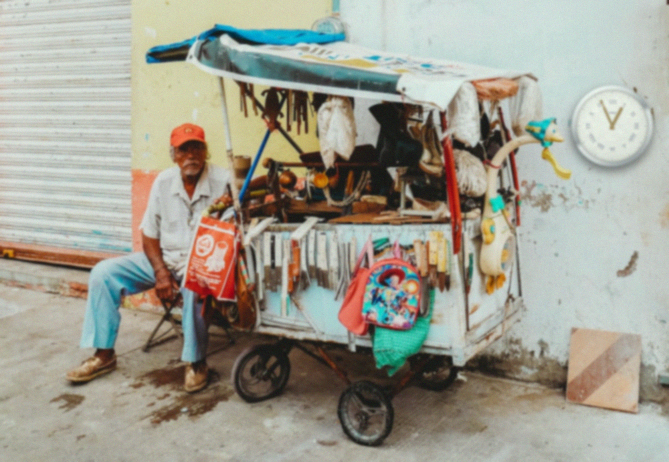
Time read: 12h56
